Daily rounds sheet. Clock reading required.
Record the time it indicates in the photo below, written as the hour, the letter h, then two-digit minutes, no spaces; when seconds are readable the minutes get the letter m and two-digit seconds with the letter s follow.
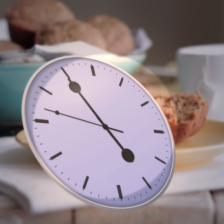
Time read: 4h54m47s
